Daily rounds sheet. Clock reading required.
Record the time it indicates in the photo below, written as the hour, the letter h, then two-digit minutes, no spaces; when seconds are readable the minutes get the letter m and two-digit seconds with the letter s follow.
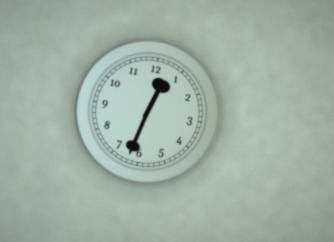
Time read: 12h32
